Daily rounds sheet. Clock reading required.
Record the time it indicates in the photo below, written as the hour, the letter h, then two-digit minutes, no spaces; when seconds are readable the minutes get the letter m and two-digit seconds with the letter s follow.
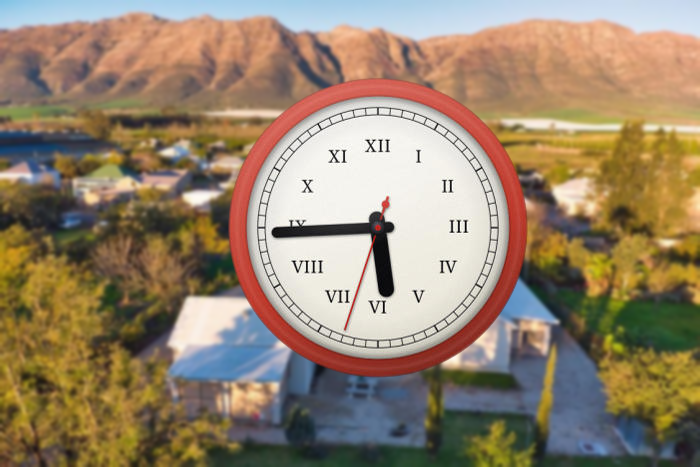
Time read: 5h44m33s
